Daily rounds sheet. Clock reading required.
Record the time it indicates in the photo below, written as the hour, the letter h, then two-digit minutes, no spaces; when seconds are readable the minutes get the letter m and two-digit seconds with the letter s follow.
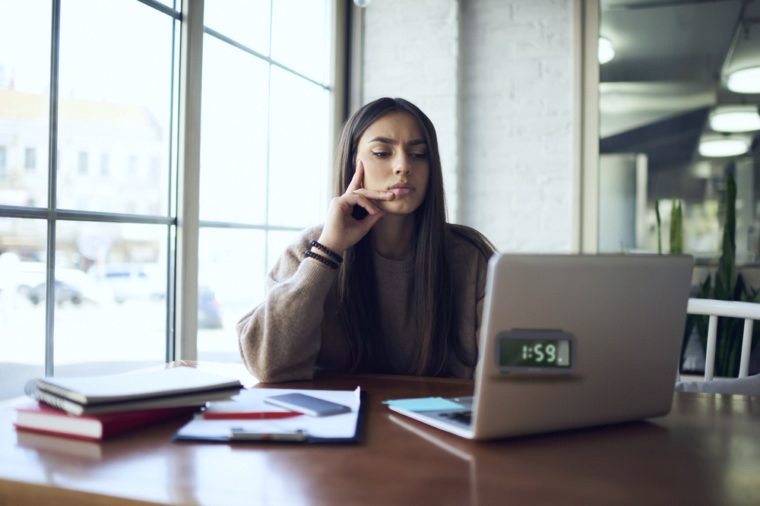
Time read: 1h59
